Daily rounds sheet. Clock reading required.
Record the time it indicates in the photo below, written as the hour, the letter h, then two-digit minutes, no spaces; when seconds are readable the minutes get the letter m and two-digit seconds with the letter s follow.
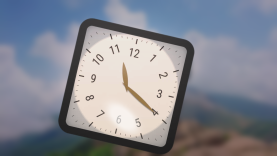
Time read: 11h20
